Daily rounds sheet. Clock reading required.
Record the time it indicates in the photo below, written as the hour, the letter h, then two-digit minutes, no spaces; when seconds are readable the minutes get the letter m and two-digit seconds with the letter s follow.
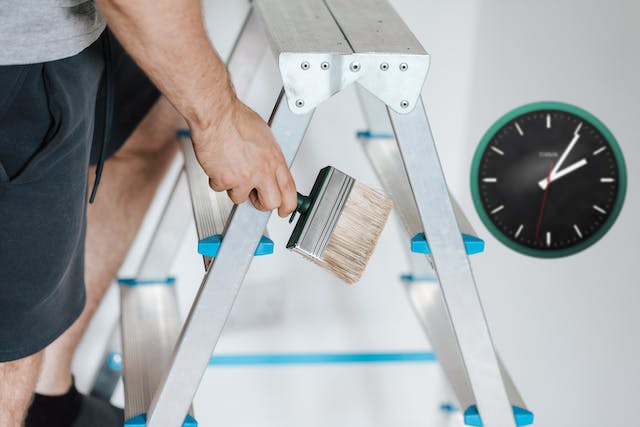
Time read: 2h05m32s
